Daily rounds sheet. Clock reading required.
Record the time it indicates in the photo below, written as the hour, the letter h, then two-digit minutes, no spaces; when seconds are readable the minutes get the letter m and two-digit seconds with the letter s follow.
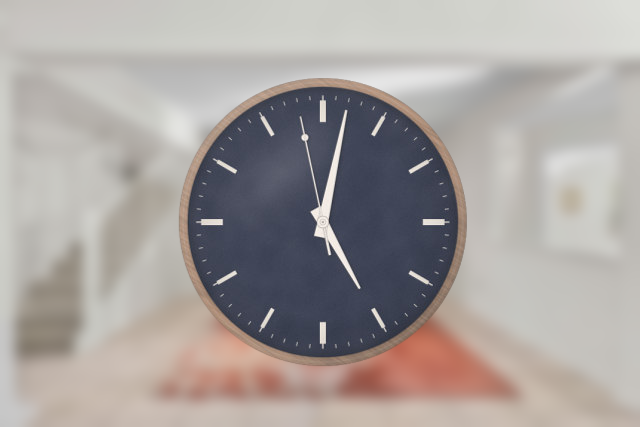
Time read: 5h01m58s
